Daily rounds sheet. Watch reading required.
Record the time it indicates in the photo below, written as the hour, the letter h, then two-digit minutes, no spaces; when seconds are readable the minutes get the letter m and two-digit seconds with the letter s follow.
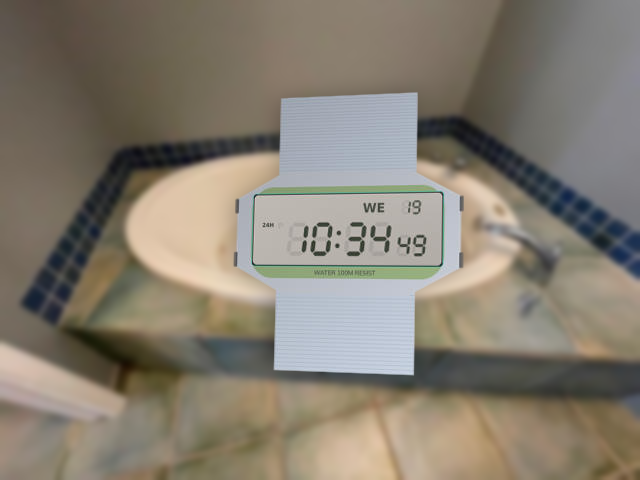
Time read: 10h34m49s
